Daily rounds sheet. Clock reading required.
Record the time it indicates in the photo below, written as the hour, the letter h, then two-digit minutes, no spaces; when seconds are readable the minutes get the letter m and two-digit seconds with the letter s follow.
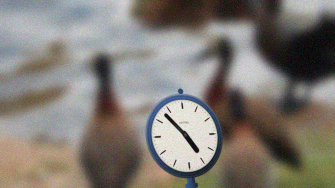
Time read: 4h53
